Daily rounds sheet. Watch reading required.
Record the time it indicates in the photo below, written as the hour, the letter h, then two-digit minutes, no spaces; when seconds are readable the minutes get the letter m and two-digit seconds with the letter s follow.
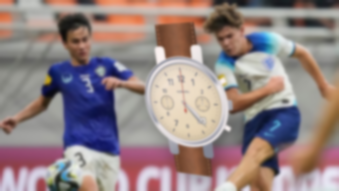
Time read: 4h23
